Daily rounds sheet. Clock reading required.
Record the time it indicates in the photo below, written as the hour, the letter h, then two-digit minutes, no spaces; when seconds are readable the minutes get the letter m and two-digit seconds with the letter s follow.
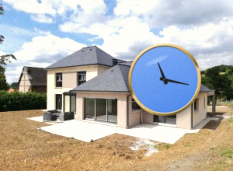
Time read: 11h17
